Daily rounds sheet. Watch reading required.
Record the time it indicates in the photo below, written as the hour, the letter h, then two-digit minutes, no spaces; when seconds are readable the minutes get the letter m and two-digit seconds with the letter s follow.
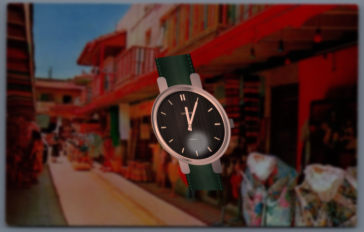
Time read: 12h05
